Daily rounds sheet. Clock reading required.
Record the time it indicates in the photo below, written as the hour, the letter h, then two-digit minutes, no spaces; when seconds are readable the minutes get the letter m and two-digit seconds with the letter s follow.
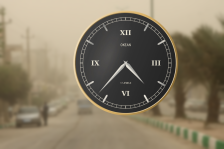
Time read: 4h37
